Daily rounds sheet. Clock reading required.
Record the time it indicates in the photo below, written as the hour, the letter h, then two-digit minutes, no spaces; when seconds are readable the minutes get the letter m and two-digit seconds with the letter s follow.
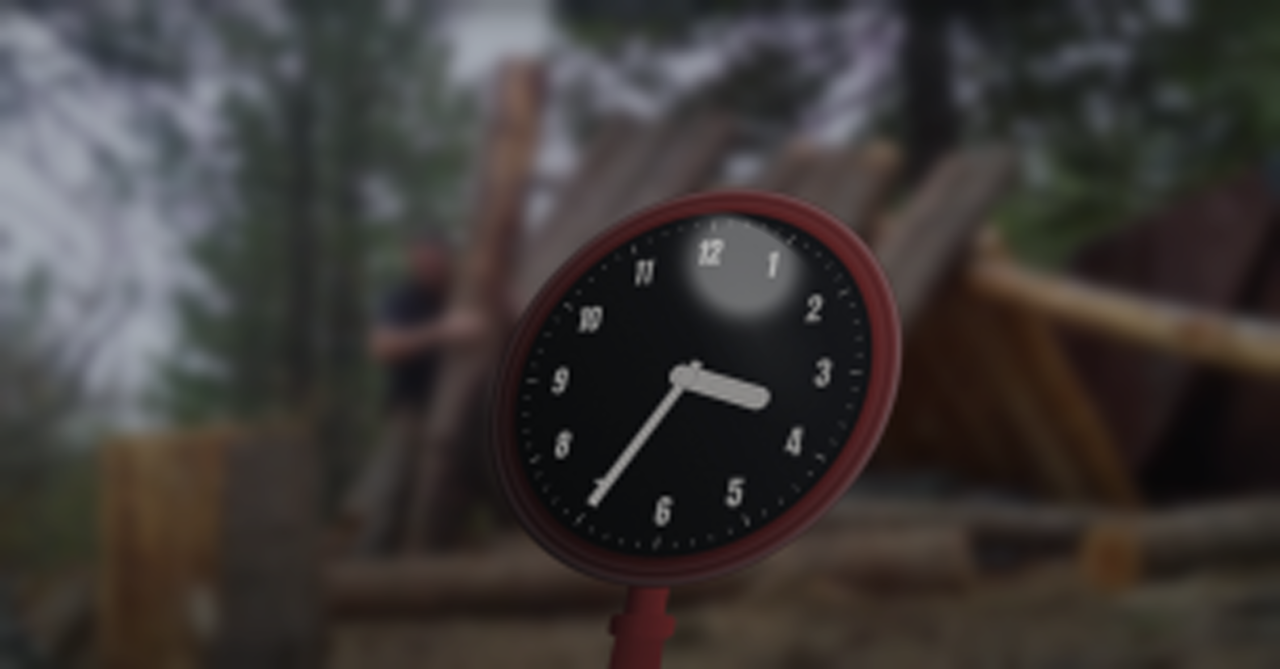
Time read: 3h35
